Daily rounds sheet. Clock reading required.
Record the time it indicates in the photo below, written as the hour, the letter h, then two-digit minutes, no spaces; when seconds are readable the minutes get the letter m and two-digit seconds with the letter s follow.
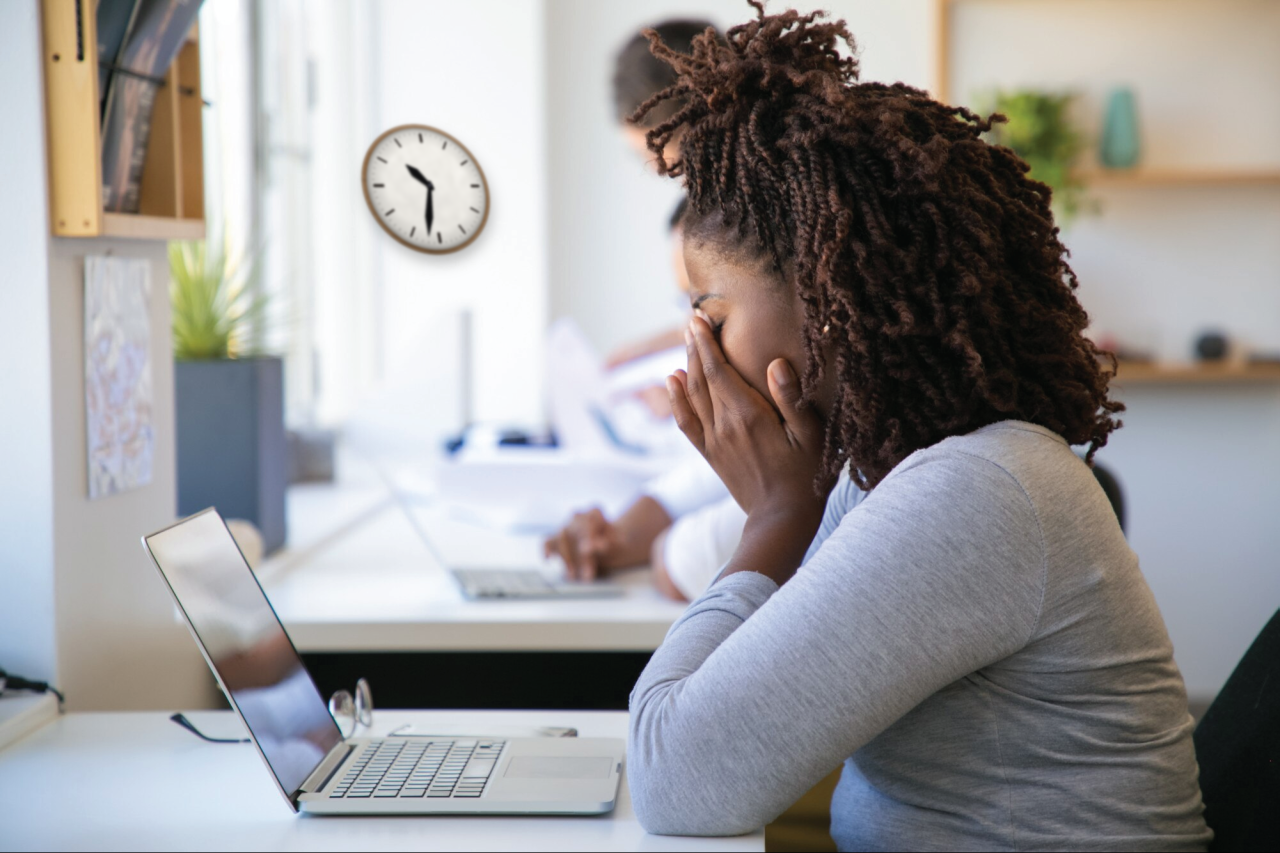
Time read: 10h32
